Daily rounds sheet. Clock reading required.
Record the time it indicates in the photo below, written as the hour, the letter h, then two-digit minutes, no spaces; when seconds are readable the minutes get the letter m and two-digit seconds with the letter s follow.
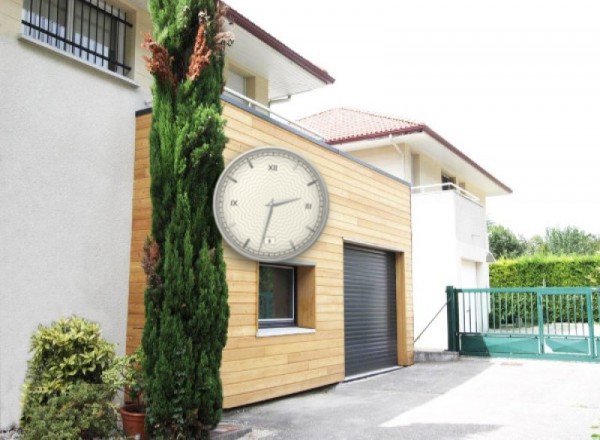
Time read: 2h32
